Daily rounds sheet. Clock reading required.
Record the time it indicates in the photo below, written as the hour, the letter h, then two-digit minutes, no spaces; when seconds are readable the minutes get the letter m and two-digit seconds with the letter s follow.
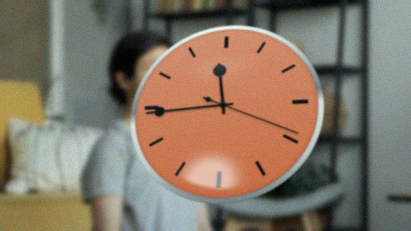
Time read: 11h44m19s
